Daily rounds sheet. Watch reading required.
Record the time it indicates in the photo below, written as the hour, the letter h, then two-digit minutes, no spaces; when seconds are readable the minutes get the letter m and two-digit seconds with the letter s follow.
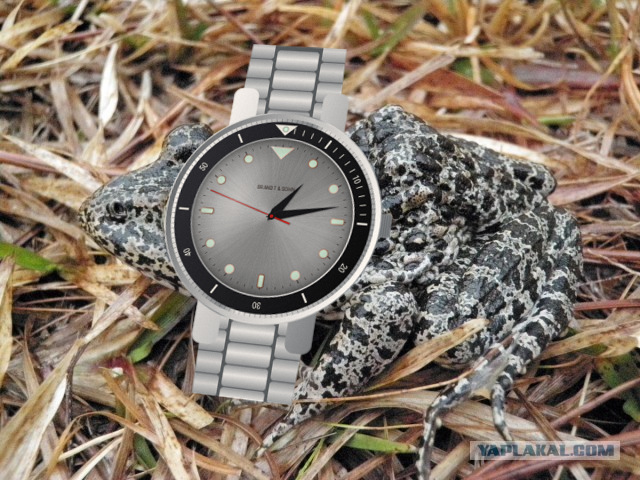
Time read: 1h12m48s
